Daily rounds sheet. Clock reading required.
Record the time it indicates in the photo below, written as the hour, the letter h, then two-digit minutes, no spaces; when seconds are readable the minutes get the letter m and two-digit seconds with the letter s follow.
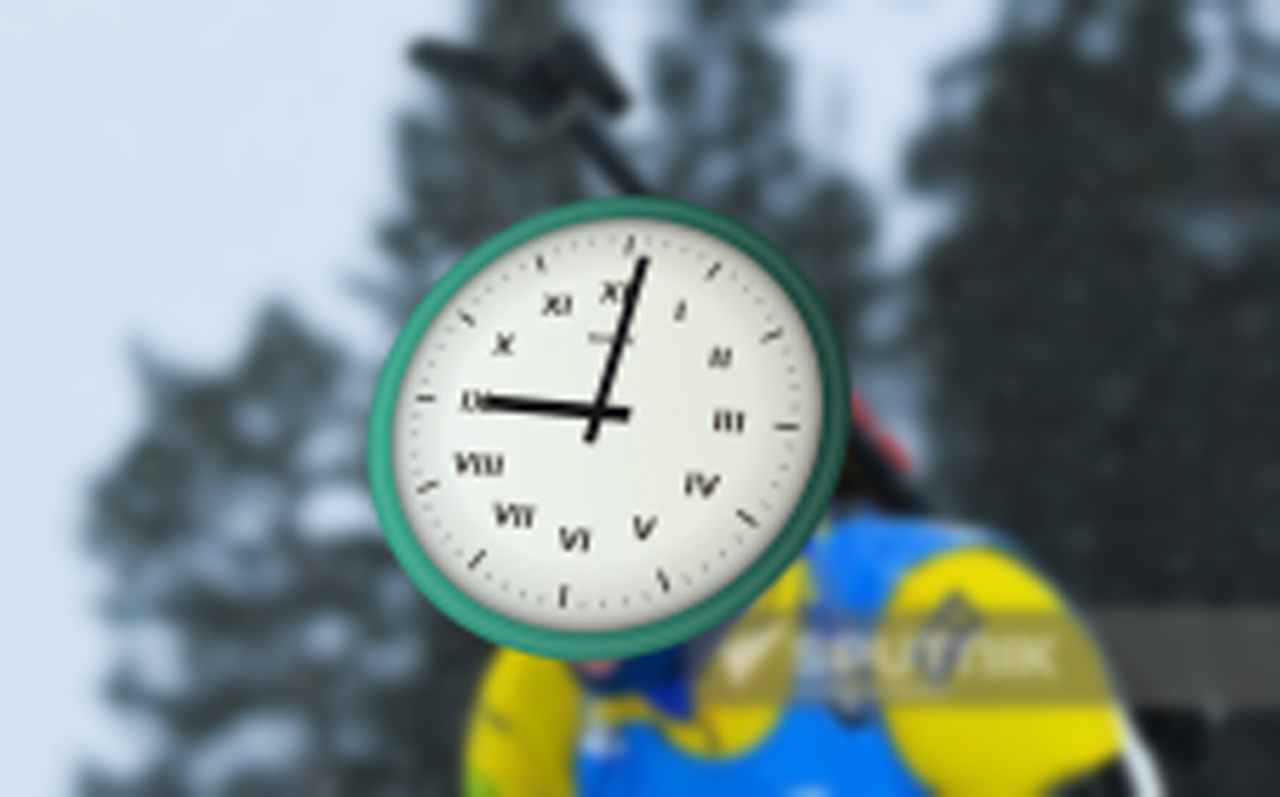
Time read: 9h01
